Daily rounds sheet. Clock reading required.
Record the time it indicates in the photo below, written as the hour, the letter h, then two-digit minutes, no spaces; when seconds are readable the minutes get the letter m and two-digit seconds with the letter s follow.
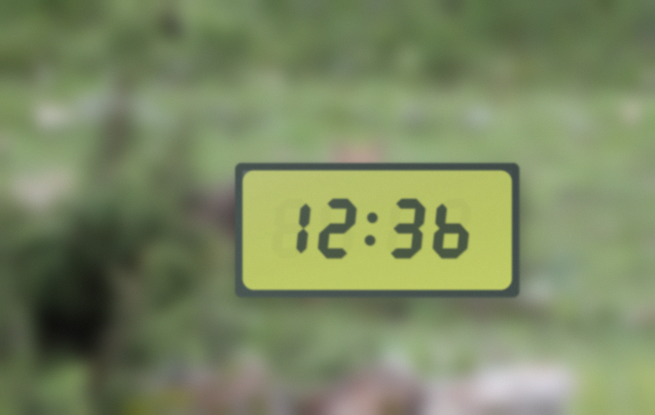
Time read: 12h36
